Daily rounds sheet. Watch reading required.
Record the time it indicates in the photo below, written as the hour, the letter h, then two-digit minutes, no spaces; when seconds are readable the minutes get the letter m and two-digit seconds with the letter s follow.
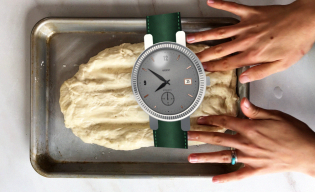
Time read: 7h51
